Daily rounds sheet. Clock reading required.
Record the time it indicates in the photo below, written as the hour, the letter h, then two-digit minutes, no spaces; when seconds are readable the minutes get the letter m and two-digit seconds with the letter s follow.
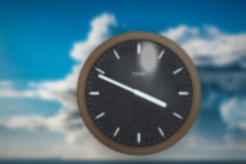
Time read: 3h49
